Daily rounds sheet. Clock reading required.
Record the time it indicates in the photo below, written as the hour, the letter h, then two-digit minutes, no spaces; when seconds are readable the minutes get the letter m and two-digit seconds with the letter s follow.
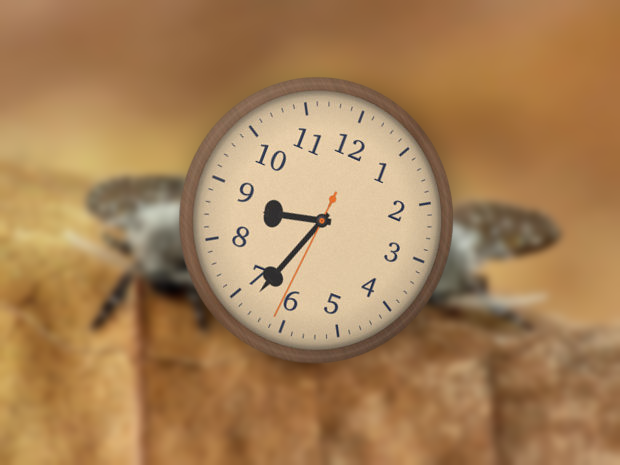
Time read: 8h33m31s
